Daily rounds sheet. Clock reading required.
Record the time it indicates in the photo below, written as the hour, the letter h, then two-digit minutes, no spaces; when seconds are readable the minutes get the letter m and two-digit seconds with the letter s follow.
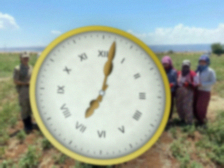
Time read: 7h02
